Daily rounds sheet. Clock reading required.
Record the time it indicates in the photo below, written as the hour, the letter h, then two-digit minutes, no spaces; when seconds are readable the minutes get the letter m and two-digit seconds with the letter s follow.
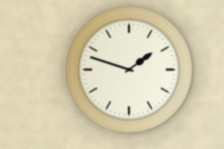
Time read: 1h48
